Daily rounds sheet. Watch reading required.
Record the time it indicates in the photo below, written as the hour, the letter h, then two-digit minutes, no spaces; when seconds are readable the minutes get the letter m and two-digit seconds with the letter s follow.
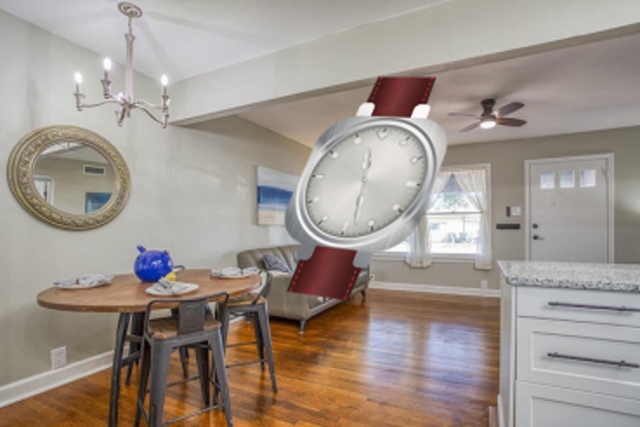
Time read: 11h28
